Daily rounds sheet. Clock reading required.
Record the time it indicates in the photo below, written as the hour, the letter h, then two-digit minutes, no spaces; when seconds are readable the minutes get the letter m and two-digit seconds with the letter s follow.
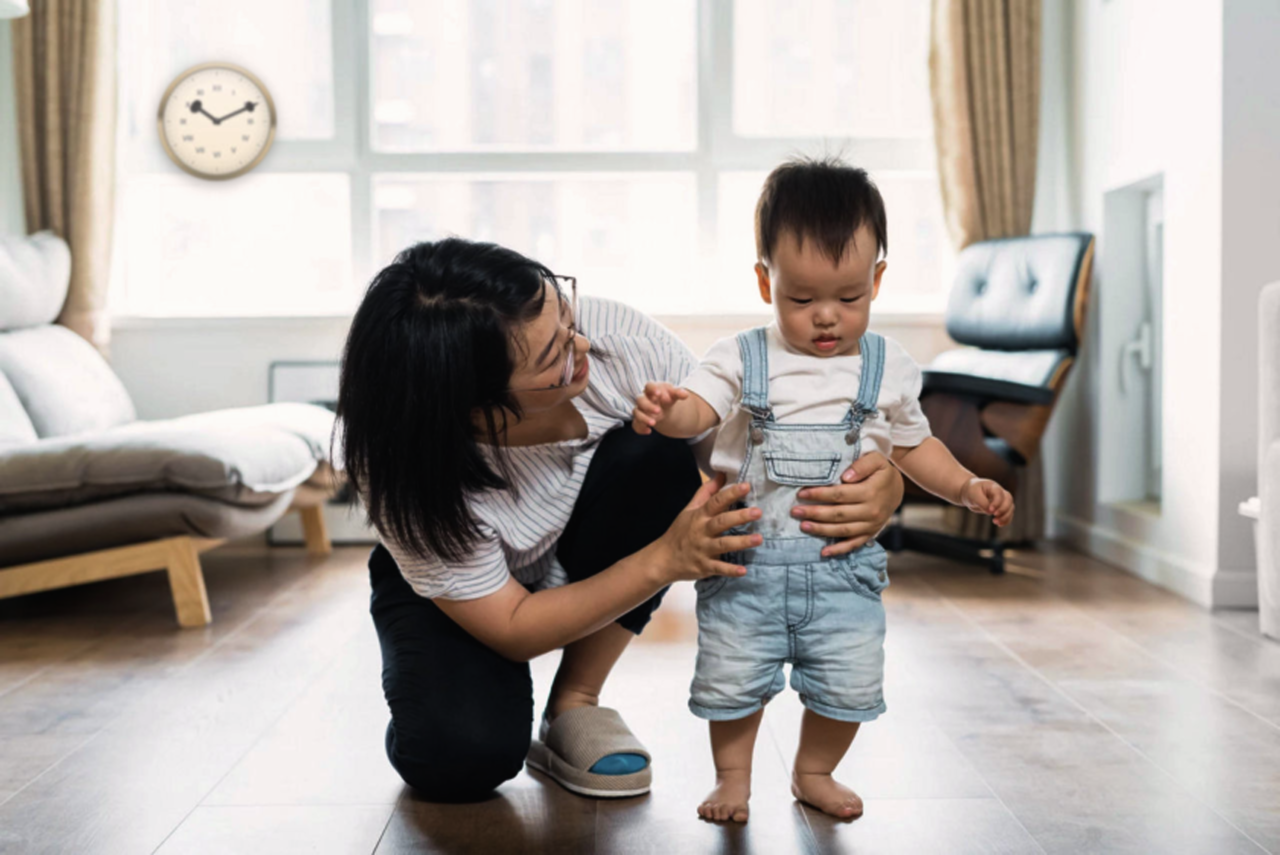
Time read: 10h11
